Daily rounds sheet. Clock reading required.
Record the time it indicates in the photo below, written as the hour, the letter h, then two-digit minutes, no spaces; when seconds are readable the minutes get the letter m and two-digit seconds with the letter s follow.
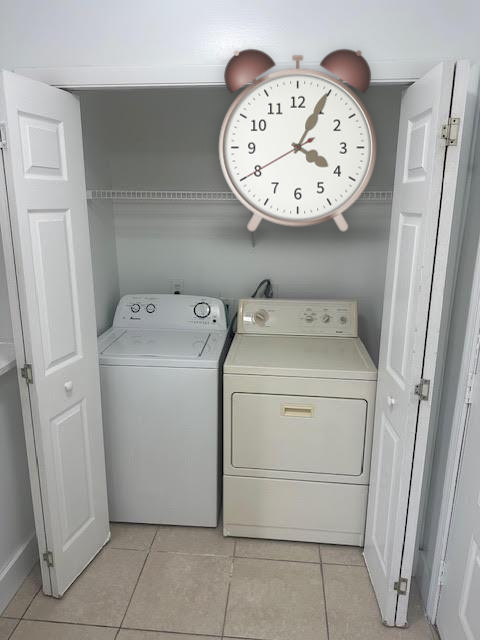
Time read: 4h04m40s
